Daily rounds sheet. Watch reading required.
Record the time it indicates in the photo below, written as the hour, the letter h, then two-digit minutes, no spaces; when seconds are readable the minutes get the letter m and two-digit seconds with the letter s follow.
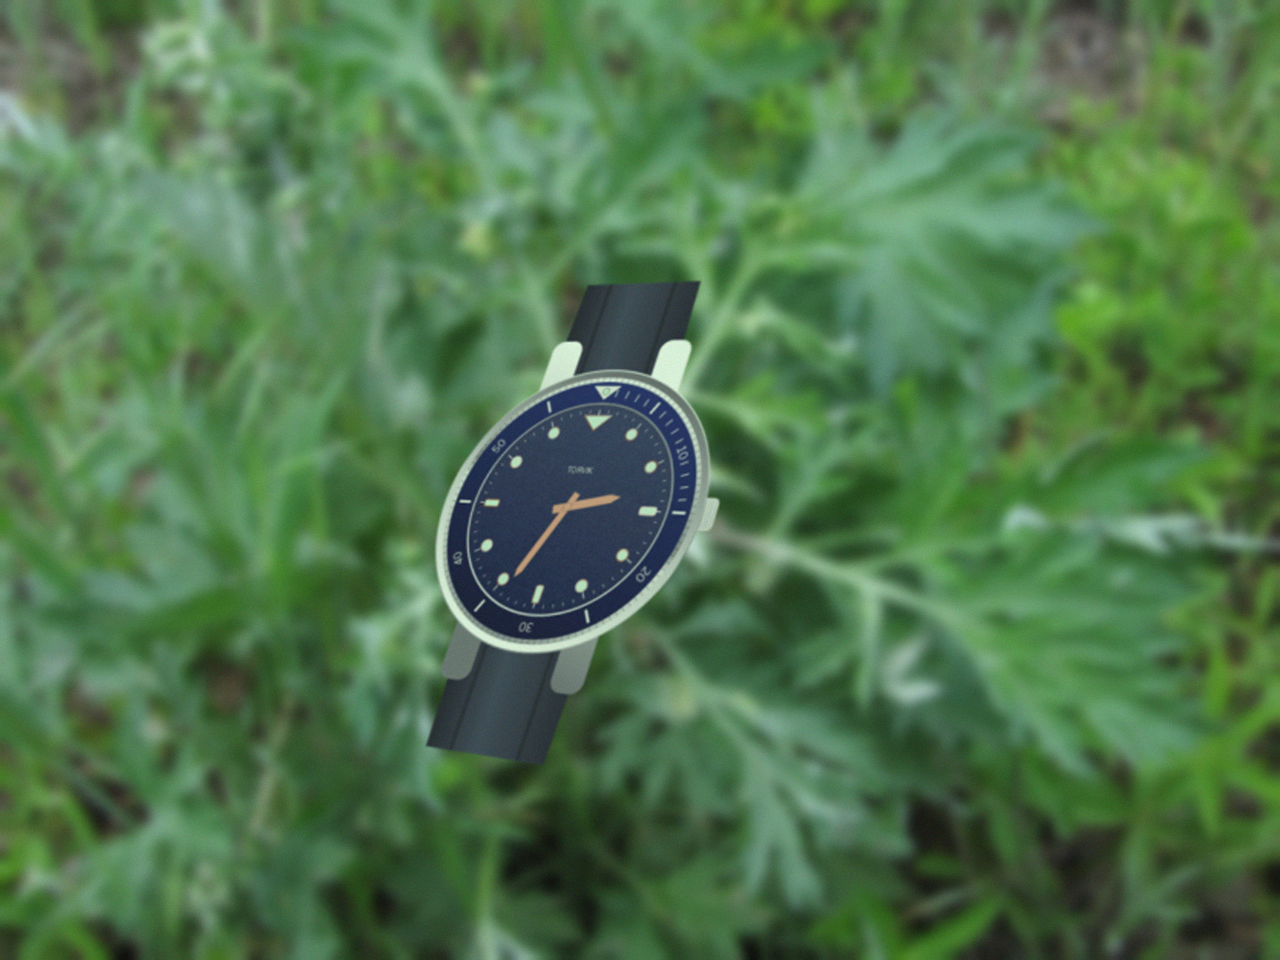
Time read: 2h34
